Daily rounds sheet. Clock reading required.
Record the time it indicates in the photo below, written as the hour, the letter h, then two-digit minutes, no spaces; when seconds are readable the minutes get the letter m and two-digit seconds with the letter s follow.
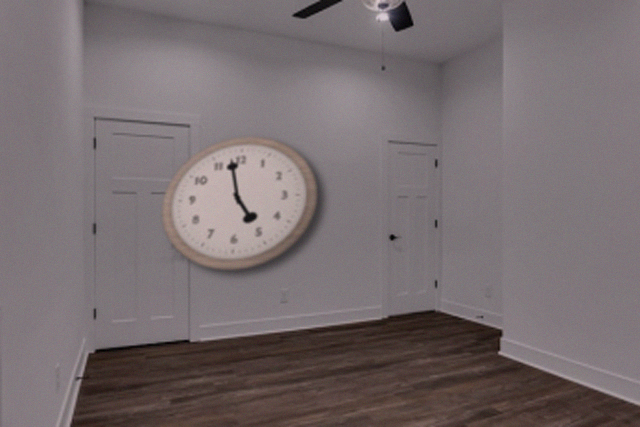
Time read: 4h58
